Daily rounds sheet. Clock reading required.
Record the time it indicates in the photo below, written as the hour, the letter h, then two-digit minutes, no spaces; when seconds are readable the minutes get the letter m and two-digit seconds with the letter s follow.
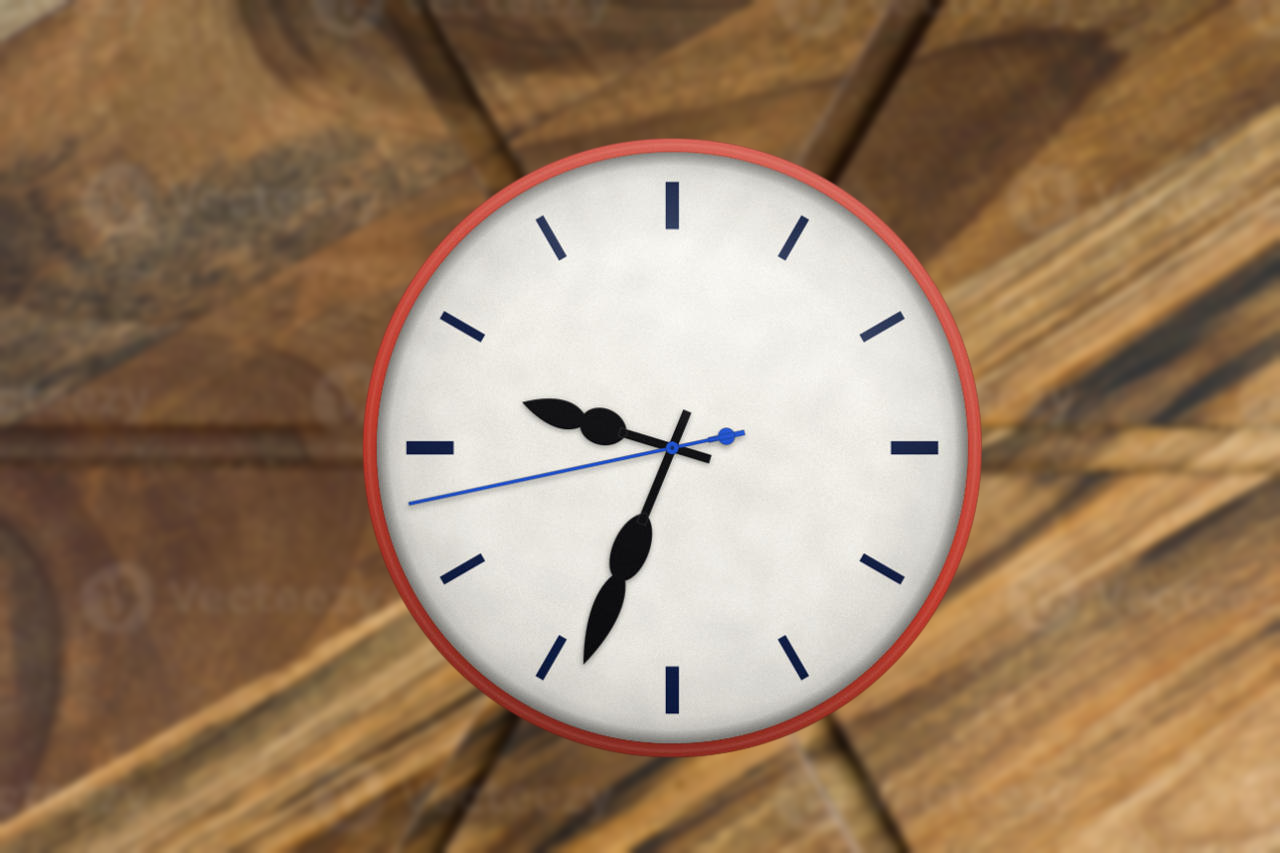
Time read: 9h33m43s
